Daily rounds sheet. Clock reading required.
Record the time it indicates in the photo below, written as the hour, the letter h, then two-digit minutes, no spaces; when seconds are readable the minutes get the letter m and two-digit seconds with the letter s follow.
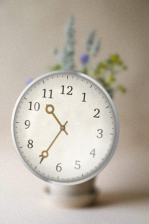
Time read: 10h35
